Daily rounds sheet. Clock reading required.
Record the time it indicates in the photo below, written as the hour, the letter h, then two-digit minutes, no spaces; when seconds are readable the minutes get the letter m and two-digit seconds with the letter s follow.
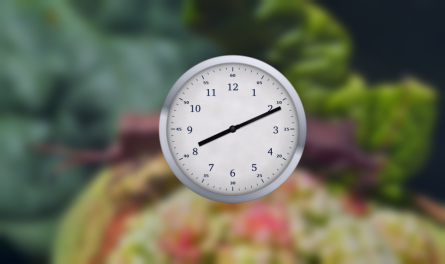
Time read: 8h11
